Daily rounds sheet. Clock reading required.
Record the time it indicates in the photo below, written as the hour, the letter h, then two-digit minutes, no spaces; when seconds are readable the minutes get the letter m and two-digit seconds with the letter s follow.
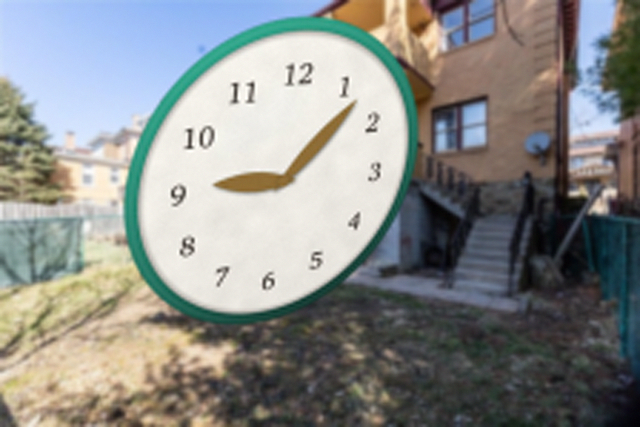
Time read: 9h07
